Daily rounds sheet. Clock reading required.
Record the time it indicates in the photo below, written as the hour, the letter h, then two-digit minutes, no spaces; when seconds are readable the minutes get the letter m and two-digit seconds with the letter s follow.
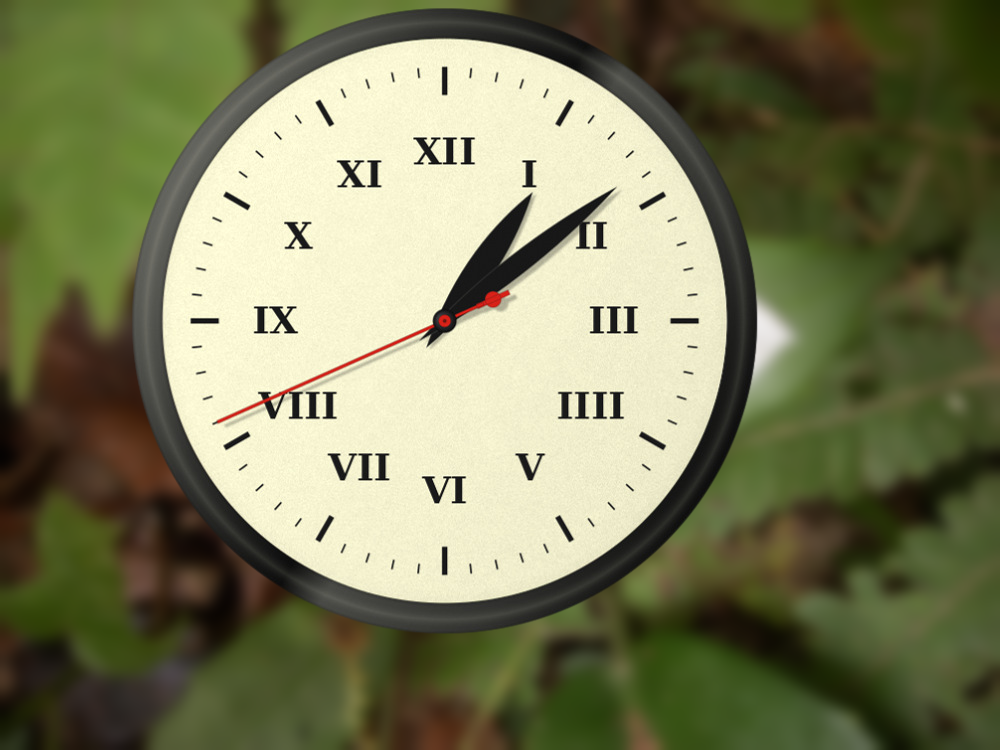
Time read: 1h08m41s
